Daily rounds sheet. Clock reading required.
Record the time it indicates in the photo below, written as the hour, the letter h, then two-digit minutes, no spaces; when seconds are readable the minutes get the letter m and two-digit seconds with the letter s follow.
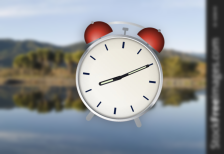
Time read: 8h10
